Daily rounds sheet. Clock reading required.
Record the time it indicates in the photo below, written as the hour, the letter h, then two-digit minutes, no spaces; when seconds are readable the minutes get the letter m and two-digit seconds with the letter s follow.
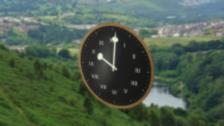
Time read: 10h01
